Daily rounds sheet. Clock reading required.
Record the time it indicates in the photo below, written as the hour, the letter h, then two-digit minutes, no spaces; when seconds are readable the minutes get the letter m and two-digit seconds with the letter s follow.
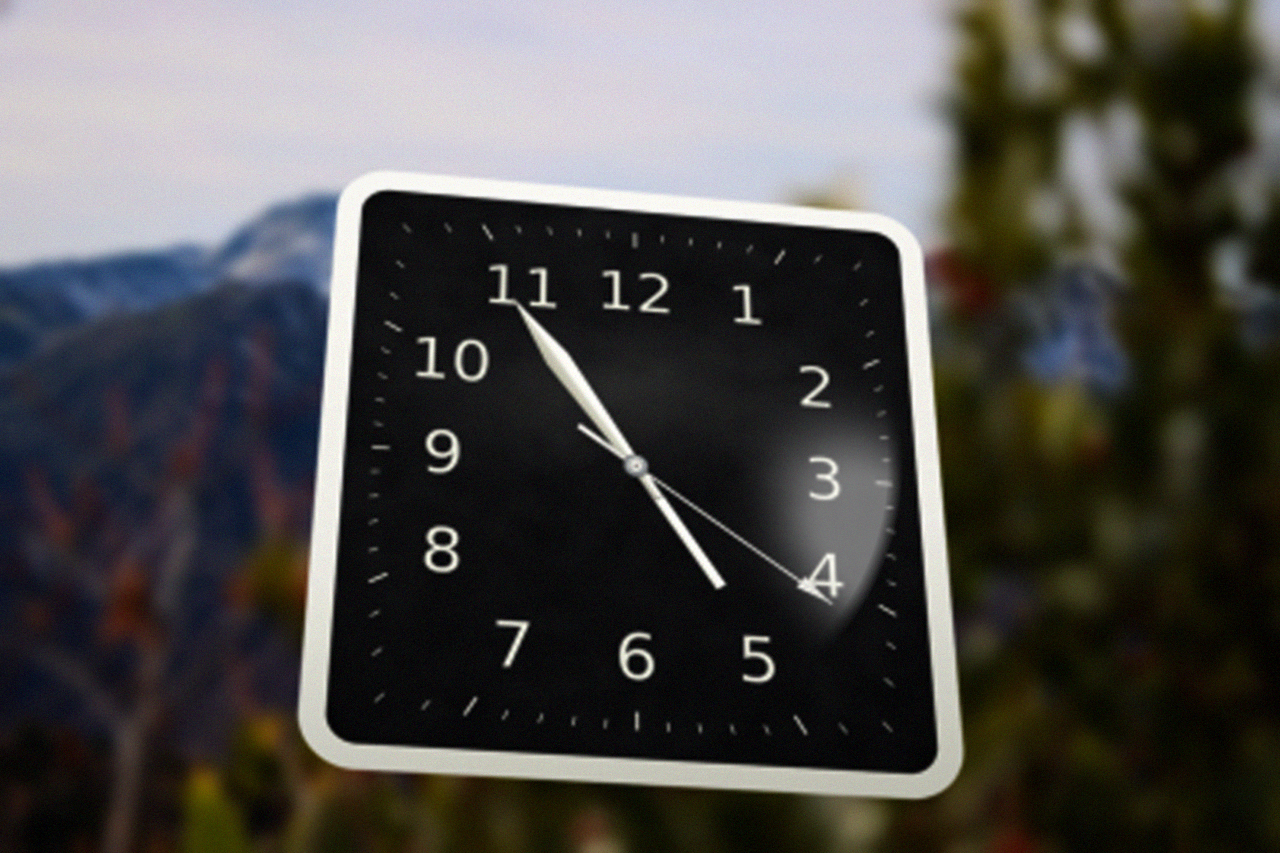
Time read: 4h54m21s
